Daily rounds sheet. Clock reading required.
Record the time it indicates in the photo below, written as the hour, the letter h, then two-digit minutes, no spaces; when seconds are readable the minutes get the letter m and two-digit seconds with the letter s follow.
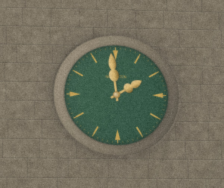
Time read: 1h59
